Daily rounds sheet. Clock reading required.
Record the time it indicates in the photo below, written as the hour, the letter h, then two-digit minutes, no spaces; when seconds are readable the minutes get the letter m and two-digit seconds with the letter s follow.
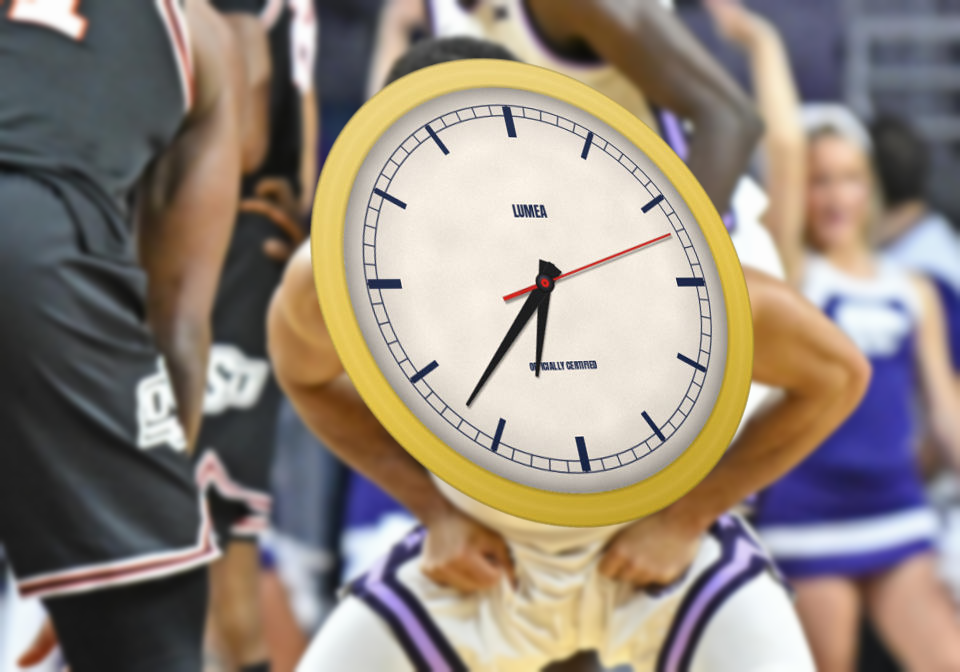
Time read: 6h37m12s
